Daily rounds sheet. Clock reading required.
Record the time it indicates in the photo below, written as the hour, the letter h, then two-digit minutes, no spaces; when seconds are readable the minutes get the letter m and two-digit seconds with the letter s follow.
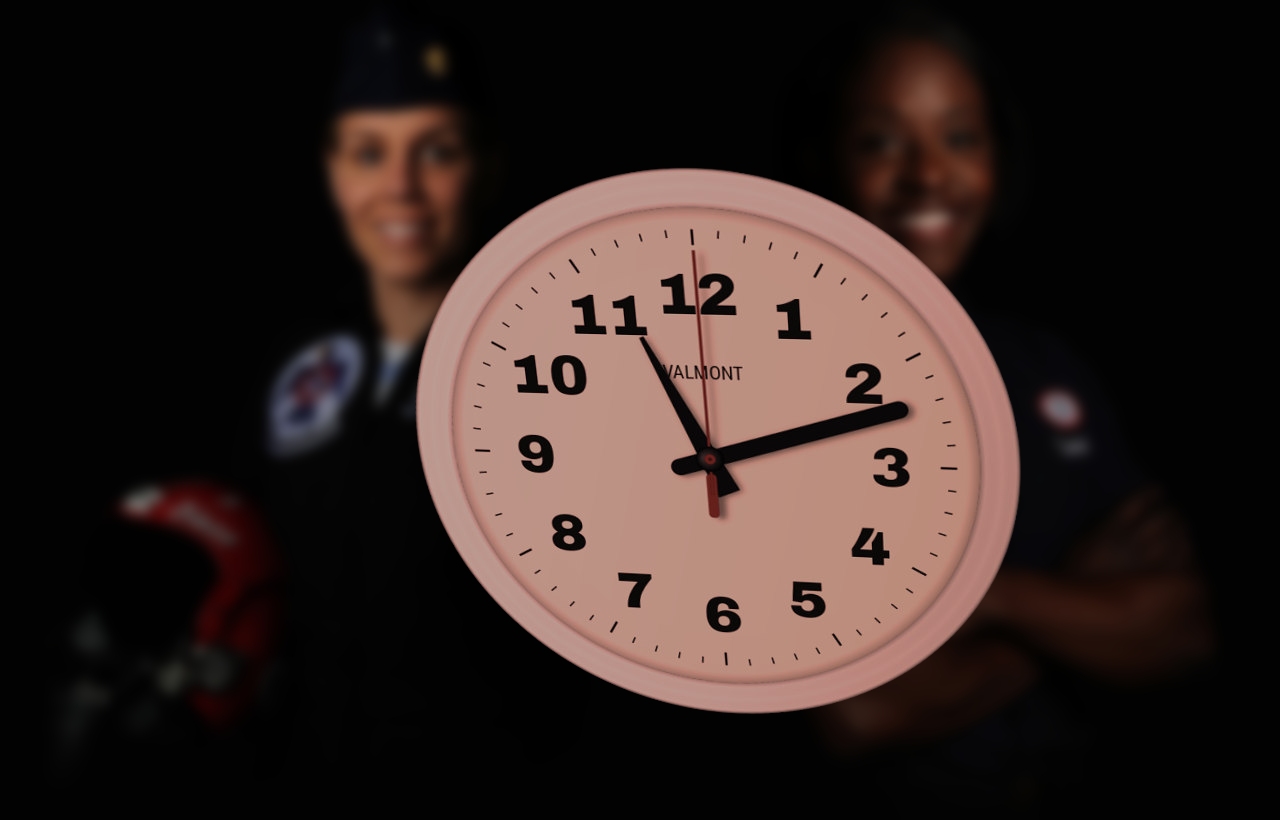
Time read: 11h12m00s
